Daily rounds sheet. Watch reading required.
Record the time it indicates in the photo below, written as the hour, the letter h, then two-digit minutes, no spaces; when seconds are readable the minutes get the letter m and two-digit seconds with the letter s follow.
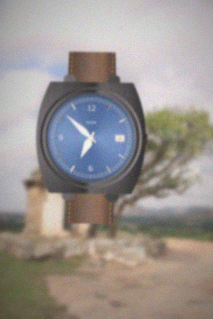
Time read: 6h52
